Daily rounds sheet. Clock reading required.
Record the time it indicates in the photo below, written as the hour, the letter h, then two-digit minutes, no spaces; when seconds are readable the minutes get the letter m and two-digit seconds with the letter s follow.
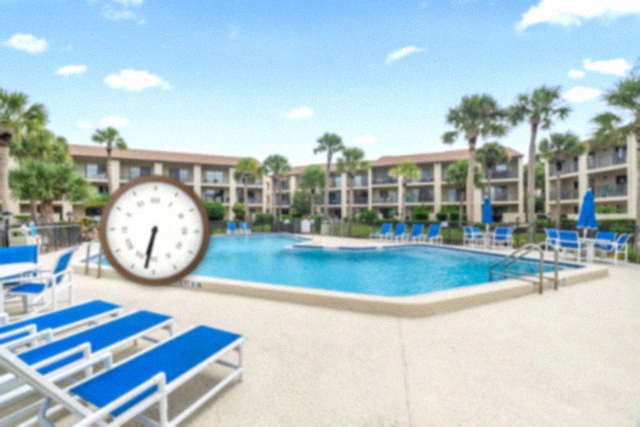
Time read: 6h32
